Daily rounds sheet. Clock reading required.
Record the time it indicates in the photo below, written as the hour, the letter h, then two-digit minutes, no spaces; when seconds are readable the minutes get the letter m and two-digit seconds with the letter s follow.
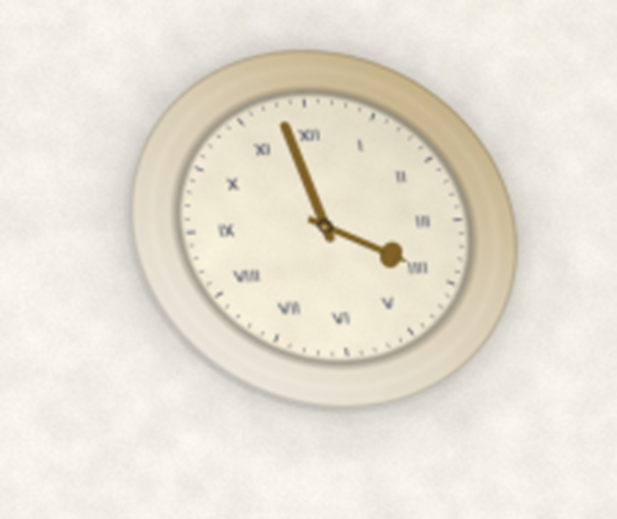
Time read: 3h58
